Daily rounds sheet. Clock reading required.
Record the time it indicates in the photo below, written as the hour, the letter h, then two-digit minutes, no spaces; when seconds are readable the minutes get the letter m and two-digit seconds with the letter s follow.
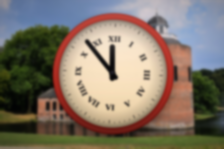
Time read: 11h53
